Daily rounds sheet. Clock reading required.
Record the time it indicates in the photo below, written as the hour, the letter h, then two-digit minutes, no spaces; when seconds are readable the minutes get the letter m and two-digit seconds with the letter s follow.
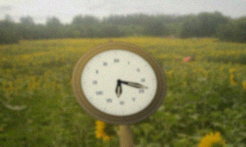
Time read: 6h18
